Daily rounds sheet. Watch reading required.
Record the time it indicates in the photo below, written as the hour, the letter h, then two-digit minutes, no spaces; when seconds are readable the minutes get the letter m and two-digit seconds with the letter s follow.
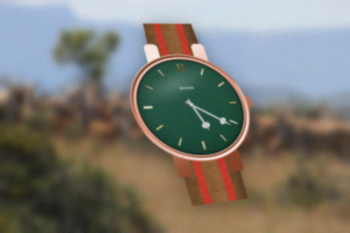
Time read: 5h21
